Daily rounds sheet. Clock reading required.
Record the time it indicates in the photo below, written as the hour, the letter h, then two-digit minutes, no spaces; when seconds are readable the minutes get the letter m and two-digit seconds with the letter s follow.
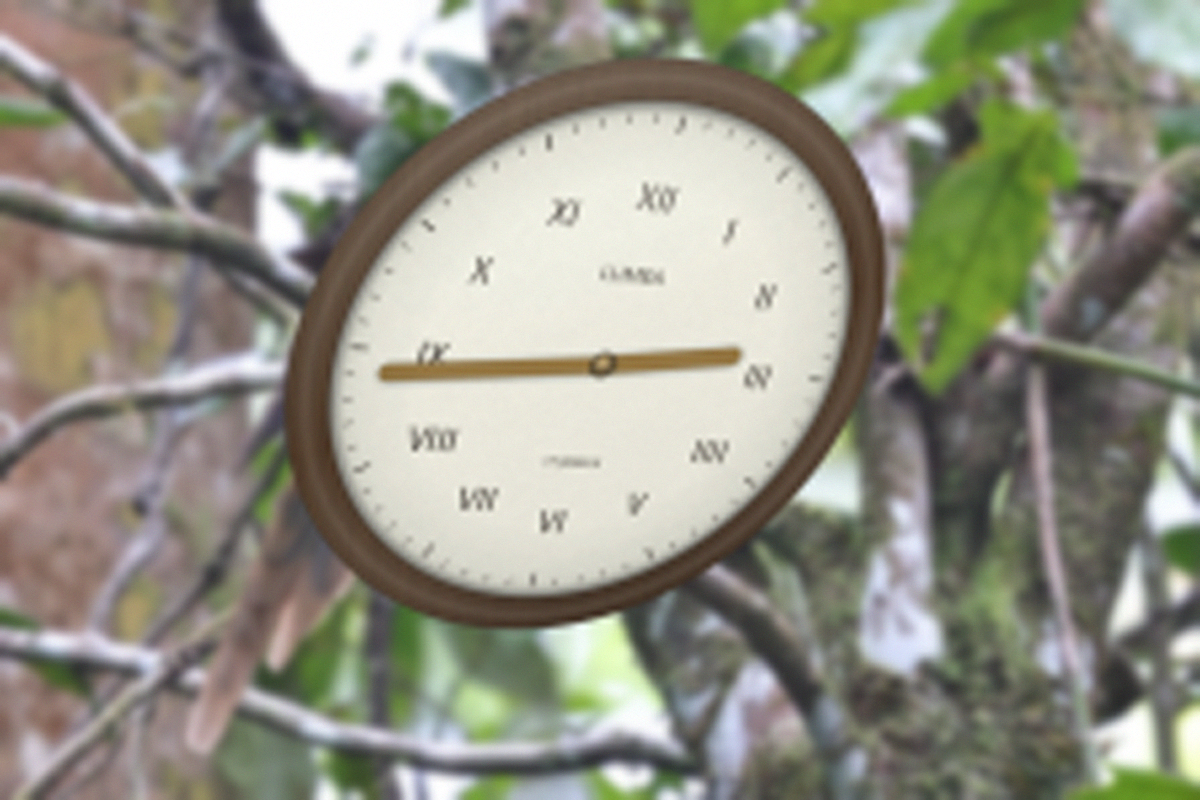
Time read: 2h44
